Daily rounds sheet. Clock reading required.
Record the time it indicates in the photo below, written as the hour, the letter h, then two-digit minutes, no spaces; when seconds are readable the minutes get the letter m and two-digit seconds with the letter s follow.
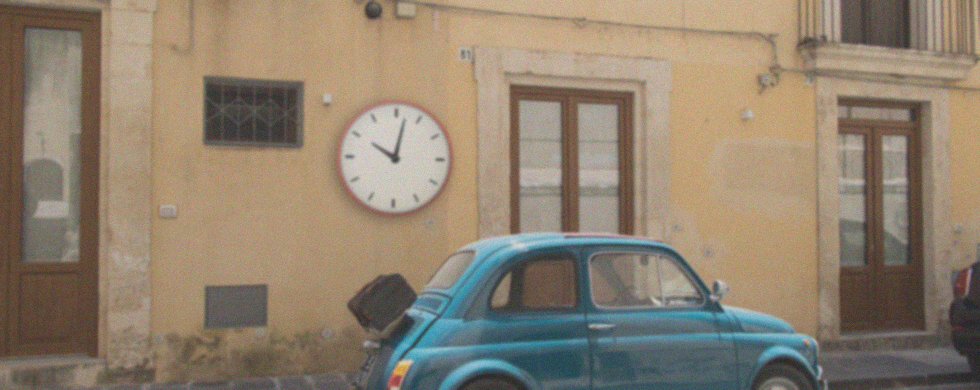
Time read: 10h02
